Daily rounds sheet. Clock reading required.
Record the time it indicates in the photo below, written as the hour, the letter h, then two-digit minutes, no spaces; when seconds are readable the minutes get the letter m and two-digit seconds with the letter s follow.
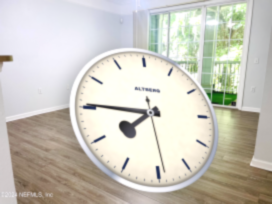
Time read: 7h45m29s
